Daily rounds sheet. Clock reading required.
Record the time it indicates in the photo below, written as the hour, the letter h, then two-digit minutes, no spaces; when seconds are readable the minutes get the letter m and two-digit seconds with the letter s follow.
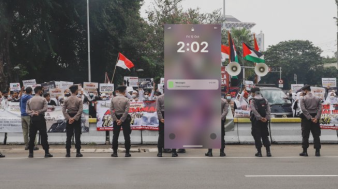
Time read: 2h02
